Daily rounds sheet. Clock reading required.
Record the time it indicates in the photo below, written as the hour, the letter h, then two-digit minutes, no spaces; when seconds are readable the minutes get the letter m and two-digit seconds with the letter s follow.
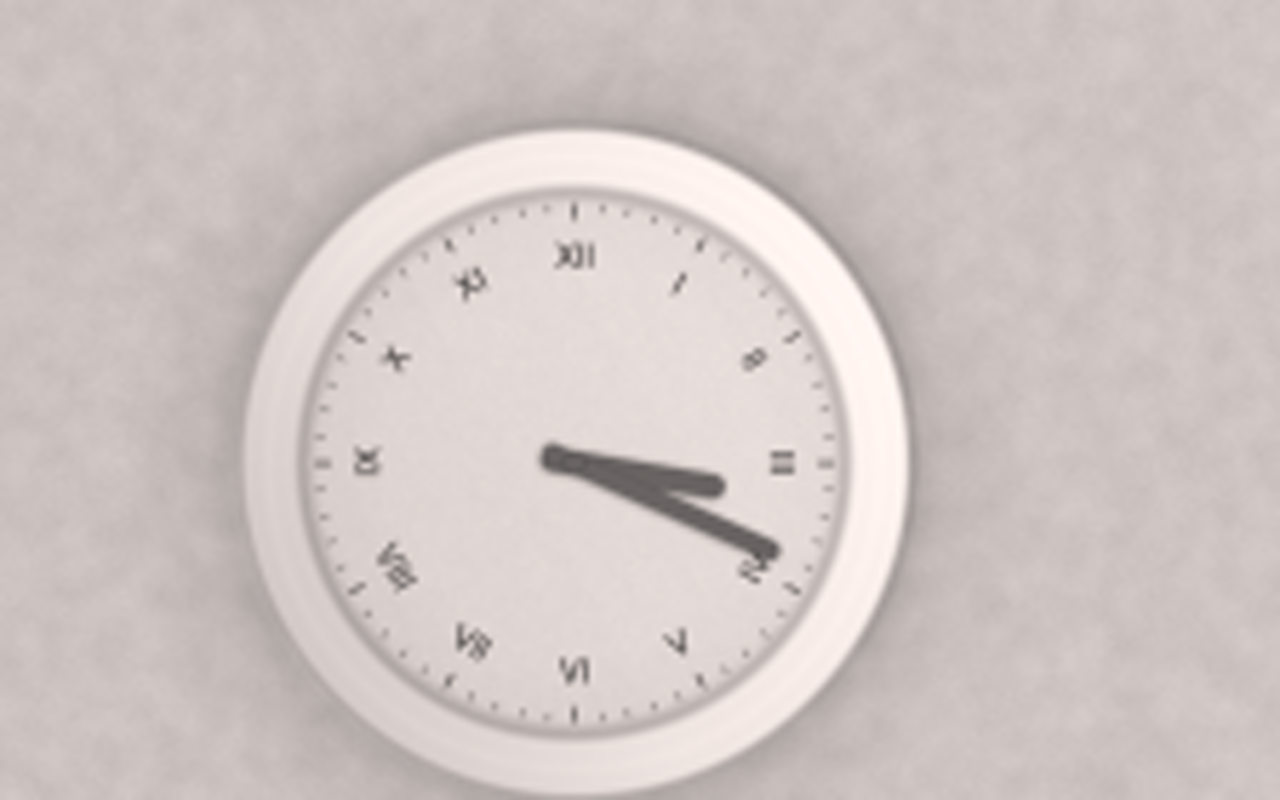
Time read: 3h19
